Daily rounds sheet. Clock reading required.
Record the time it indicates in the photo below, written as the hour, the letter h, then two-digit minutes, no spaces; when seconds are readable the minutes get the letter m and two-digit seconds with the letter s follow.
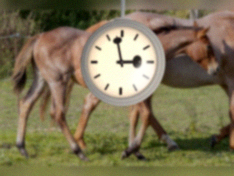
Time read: 2h58
